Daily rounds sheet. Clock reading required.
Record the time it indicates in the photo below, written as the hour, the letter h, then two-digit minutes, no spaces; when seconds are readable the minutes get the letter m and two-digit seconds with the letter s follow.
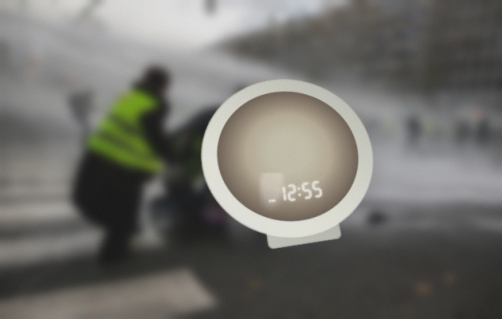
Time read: 12h55
